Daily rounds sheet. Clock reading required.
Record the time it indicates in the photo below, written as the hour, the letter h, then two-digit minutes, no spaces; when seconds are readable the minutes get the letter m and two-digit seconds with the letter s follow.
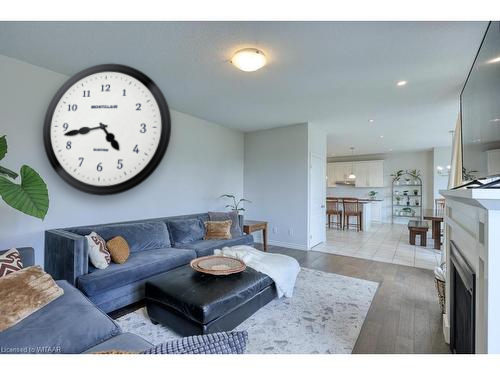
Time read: 4h43
